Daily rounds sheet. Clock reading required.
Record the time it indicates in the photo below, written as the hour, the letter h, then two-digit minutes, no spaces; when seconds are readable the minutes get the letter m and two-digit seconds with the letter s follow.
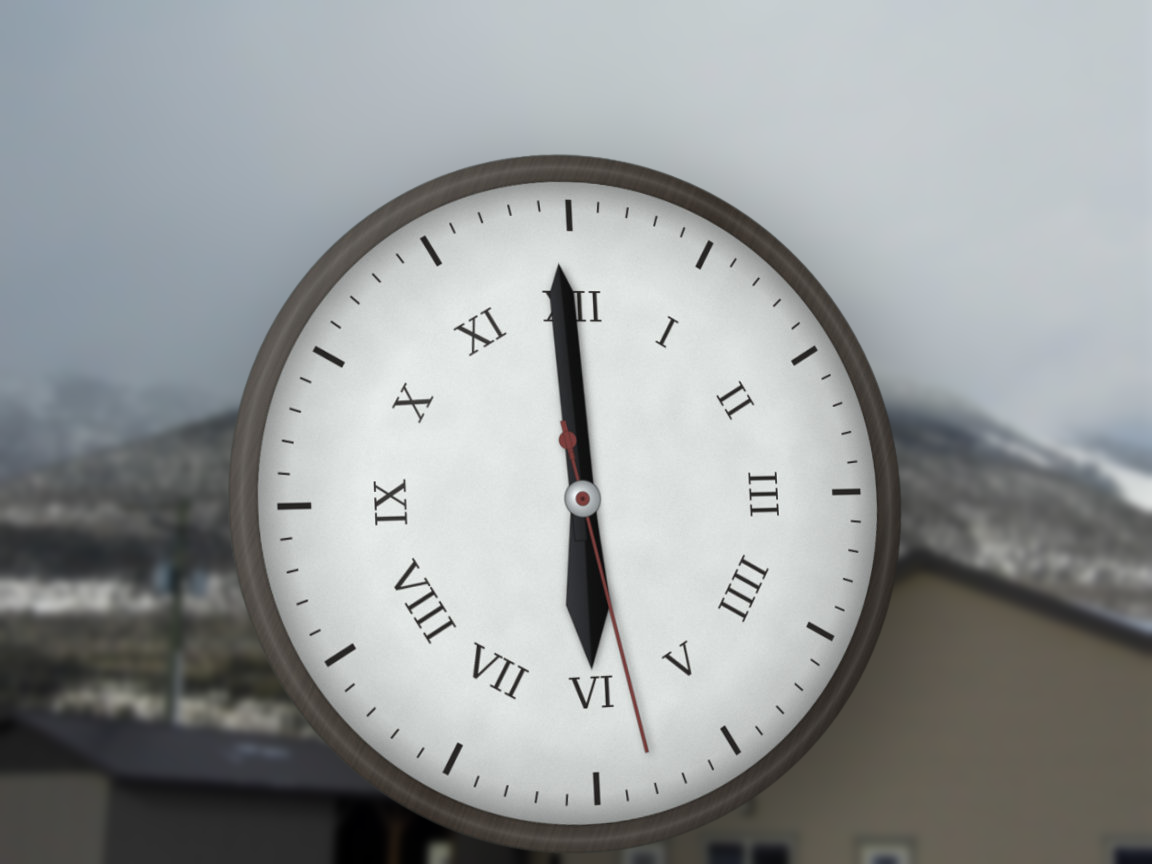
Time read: 5h59m28s
